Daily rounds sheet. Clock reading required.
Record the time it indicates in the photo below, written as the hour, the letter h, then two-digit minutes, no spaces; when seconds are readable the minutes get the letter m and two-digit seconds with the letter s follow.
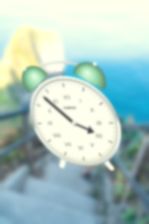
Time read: 3h53
